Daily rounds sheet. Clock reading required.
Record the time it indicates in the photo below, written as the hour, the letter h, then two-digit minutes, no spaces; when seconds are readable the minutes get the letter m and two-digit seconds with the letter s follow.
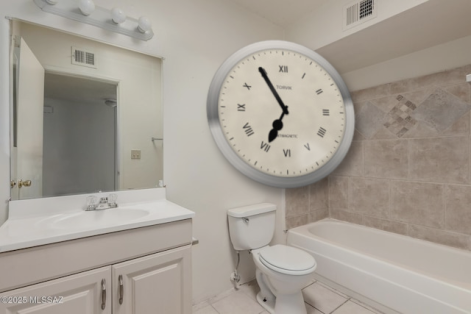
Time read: 6h55
